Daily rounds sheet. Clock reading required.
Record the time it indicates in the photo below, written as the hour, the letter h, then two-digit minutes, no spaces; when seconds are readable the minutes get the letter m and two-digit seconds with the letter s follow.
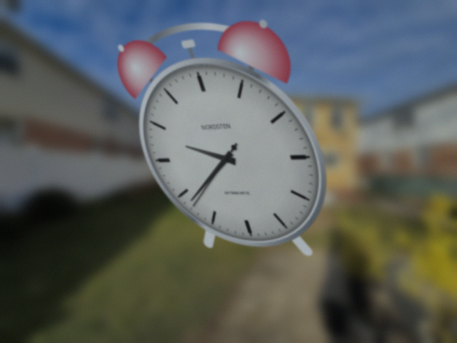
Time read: 9h38m38s
